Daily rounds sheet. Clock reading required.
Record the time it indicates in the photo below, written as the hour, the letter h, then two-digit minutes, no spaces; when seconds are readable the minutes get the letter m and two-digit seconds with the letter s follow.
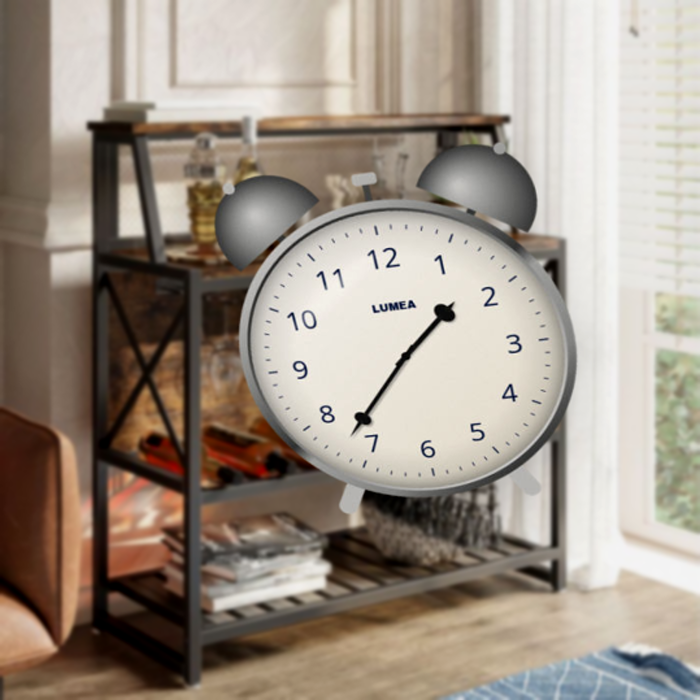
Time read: 1h37
